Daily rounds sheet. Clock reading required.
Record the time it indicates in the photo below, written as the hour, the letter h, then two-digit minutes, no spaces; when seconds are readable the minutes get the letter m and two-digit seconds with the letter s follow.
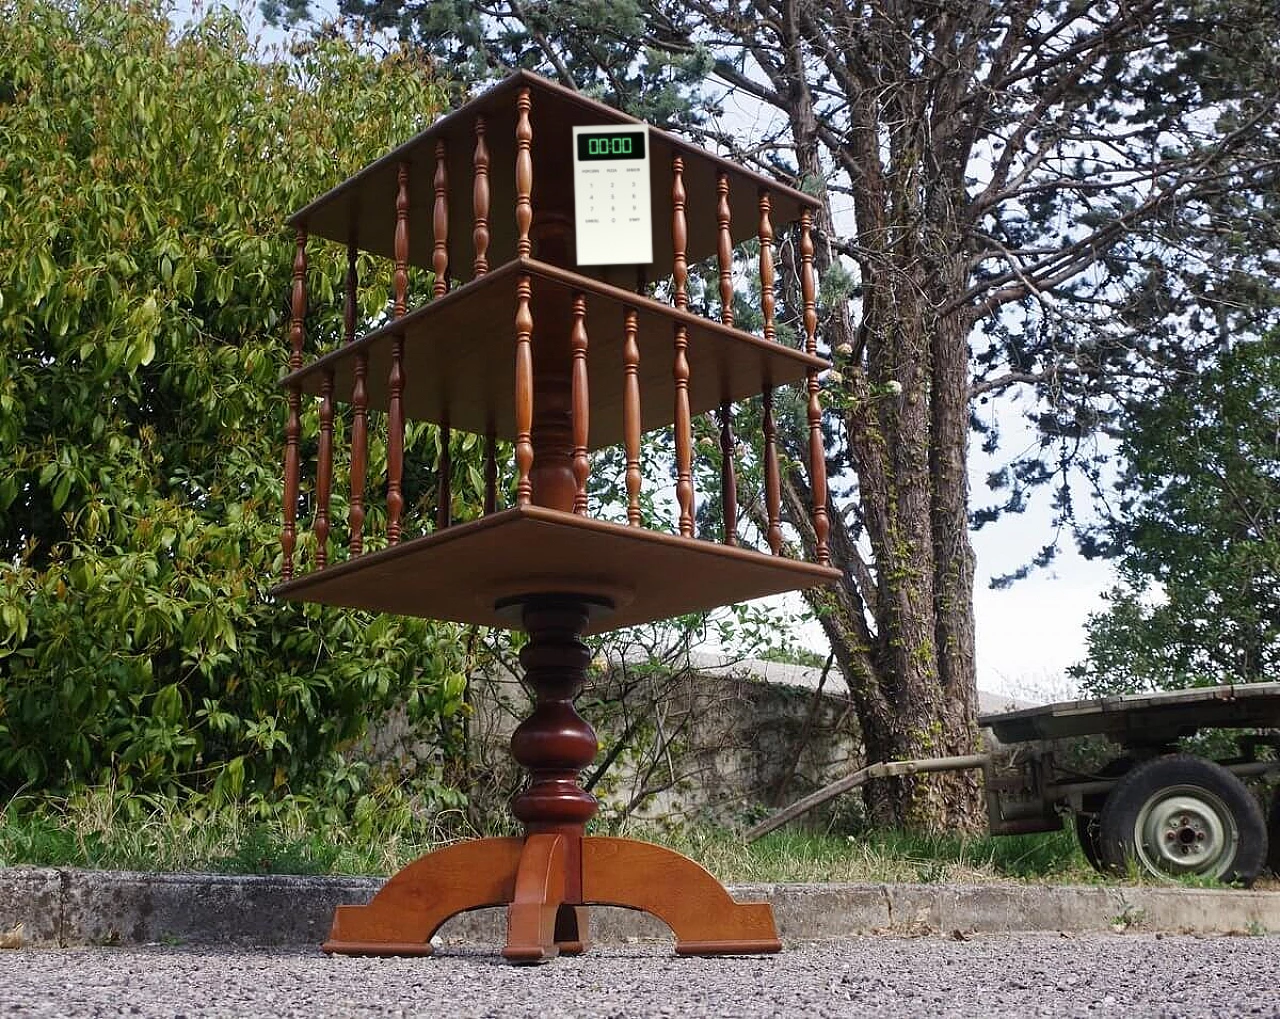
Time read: 0h00
